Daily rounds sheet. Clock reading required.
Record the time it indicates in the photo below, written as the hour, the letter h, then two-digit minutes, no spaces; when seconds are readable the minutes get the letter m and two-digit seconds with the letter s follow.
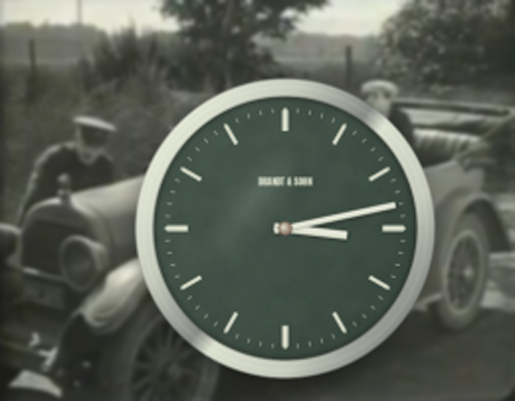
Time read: 3h13
